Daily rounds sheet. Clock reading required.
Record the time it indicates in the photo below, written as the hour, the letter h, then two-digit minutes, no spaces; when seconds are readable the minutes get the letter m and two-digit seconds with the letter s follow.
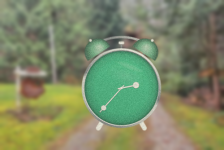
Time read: 2h37
